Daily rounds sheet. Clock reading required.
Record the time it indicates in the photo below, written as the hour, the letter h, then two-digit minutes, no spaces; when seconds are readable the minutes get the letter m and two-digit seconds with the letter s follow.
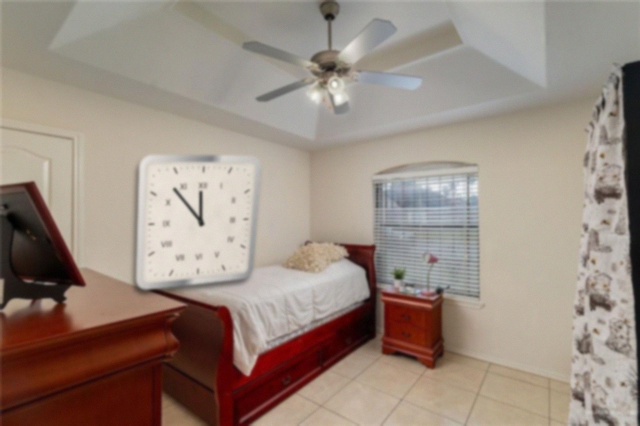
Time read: 11h53
